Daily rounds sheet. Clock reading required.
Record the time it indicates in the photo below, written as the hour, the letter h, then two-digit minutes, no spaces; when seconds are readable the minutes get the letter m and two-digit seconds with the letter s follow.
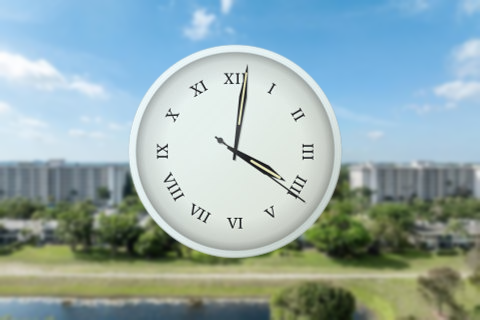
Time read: 4h01m21s
